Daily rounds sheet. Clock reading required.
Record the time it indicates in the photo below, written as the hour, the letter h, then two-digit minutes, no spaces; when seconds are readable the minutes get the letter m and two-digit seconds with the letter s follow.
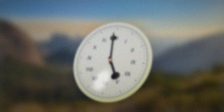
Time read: 4h59
